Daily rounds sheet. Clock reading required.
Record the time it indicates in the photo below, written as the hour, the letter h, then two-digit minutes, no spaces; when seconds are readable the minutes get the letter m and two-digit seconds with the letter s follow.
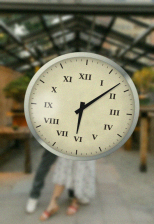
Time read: 6h08
